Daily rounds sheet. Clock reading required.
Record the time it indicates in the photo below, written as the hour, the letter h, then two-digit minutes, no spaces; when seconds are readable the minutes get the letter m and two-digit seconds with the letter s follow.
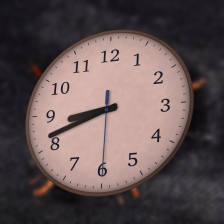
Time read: 8h41m30s
